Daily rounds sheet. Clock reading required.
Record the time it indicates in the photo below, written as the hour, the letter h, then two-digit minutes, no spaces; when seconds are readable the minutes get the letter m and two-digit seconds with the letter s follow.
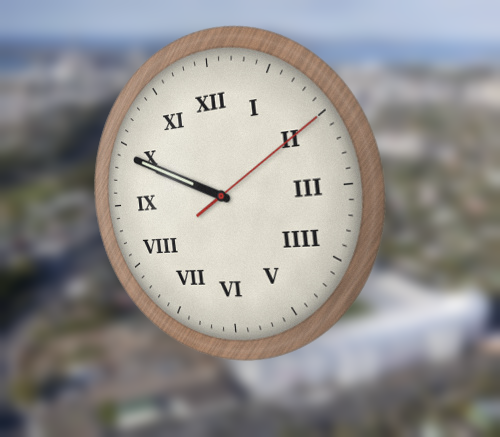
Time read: 9h49m10s
